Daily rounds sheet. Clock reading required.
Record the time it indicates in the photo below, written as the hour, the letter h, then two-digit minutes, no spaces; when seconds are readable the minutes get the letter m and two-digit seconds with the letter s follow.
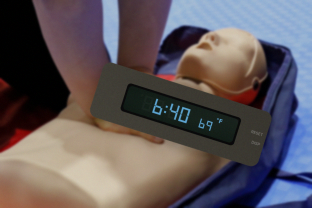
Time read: 6h40
